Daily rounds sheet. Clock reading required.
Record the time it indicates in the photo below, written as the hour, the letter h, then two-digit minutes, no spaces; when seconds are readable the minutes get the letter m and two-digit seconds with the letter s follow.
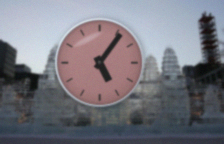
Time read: 5h06
